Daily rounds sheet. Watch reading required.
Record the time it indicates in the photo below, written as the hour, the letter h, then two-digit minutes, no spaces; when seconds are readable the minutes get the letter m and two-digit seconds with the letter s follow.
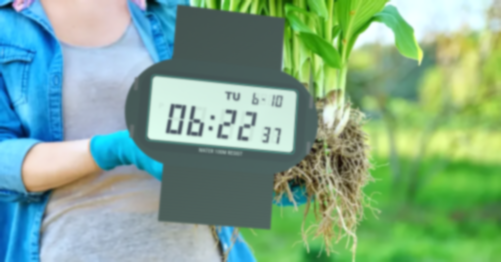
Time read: 6h22m37s
